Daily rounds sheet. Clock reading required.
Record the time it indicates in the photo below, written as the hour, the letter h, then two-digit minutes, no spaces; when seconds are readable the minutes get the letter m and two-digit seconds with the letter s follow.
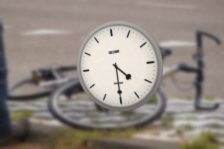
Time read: 4h30
